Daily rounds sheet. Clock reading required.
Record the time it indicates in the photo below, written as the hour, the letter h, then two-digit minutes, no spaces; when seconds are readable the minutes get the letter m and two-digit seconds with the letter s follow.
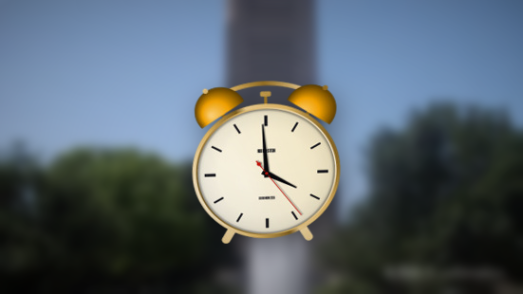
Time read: 3h59m24s
